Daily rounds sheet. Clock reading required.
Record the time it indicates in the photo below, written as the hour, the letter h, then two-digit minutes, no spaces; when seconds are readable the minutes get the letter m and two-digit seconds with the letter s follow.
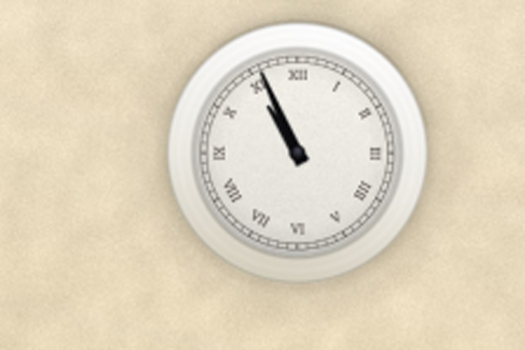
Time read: 10h56
